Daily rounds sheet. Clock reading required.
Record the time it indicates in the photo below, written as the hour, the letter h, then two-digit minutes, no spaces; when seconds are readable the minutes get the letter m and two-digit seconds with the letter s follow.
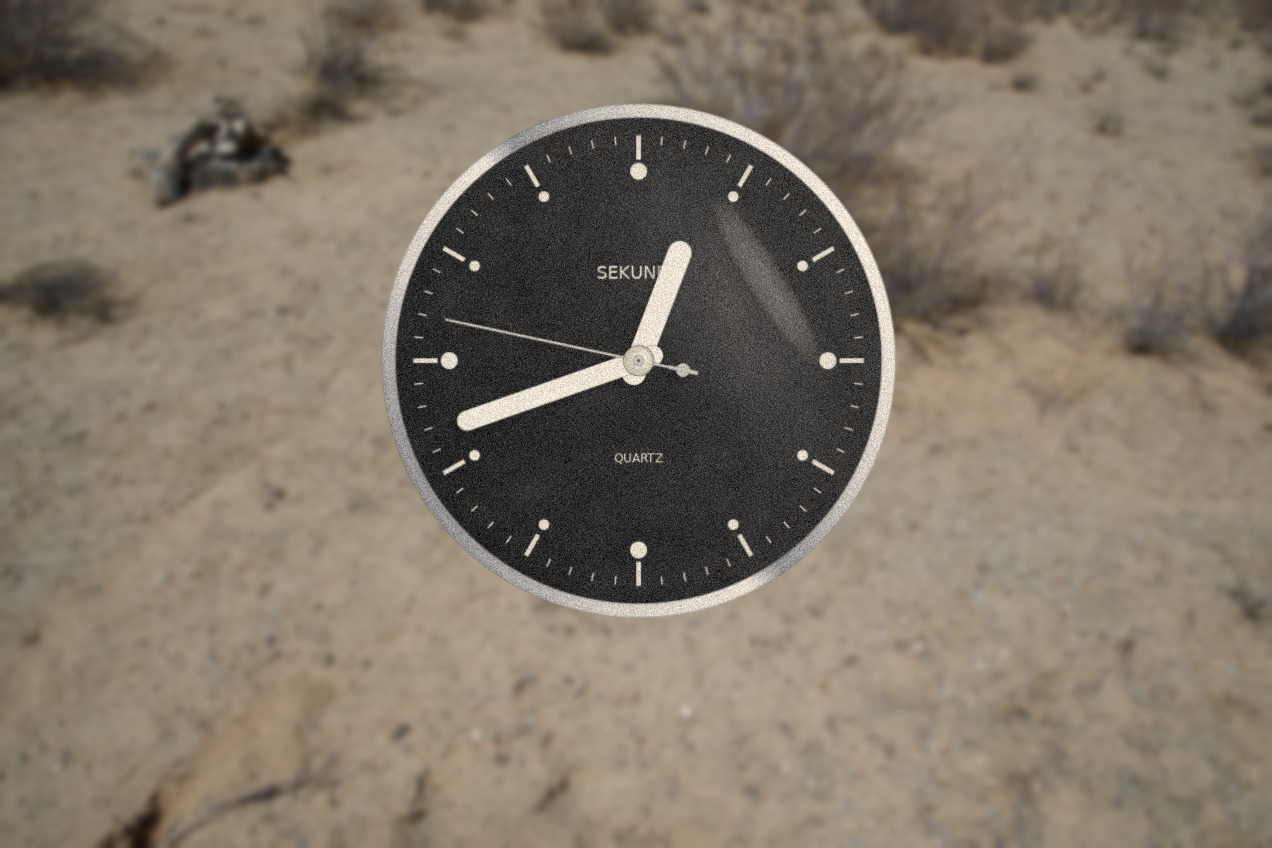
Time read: 12h41m47s
